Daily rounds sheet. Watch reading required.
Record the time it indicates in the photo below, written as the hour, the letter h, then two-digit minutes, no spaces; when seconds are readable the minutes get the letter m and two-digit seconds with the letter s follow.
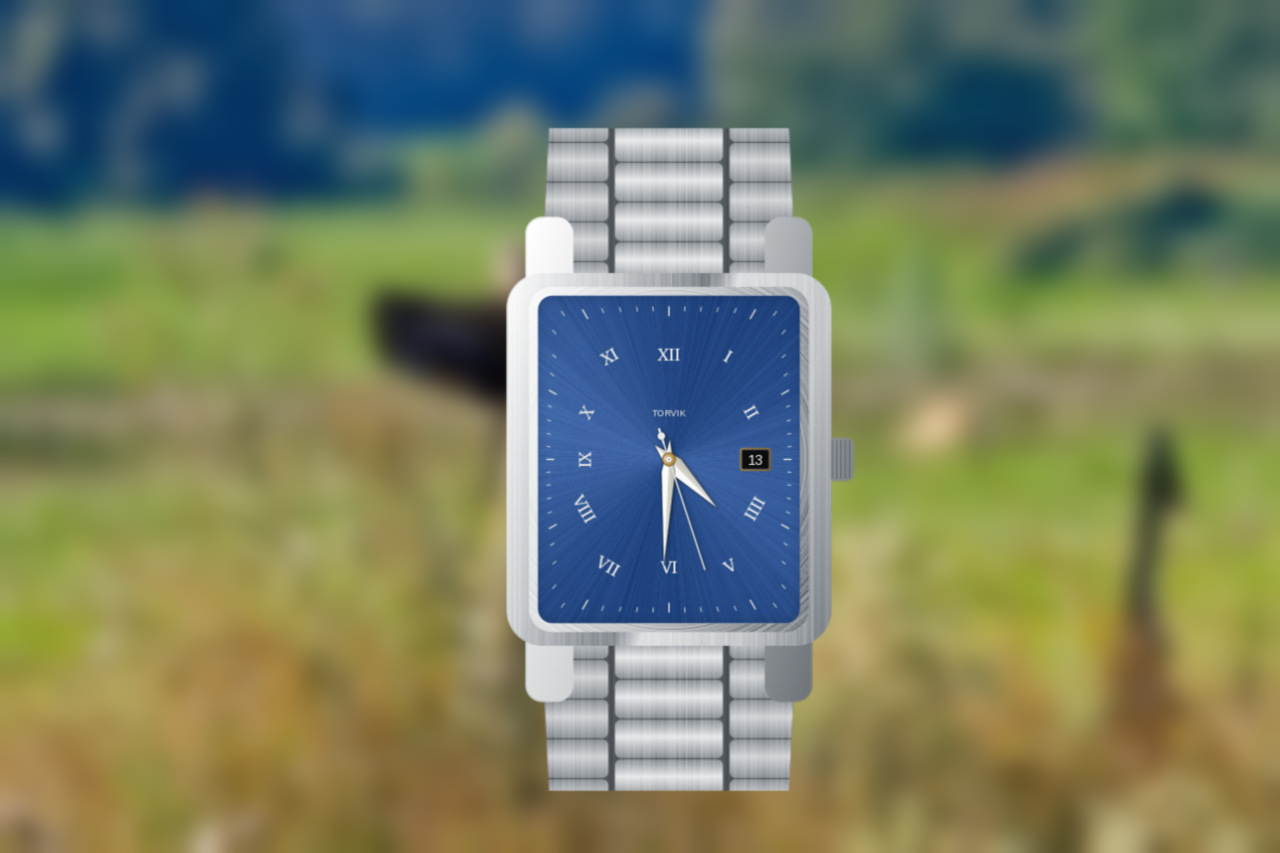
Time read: 4h30m27s
